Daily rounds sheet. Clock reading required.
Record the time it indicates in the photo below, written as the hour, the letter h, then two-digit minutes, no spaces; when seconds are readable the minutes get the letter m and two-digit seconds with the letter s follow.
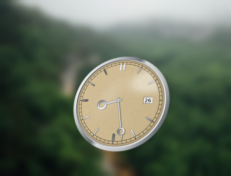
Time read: 8h28
